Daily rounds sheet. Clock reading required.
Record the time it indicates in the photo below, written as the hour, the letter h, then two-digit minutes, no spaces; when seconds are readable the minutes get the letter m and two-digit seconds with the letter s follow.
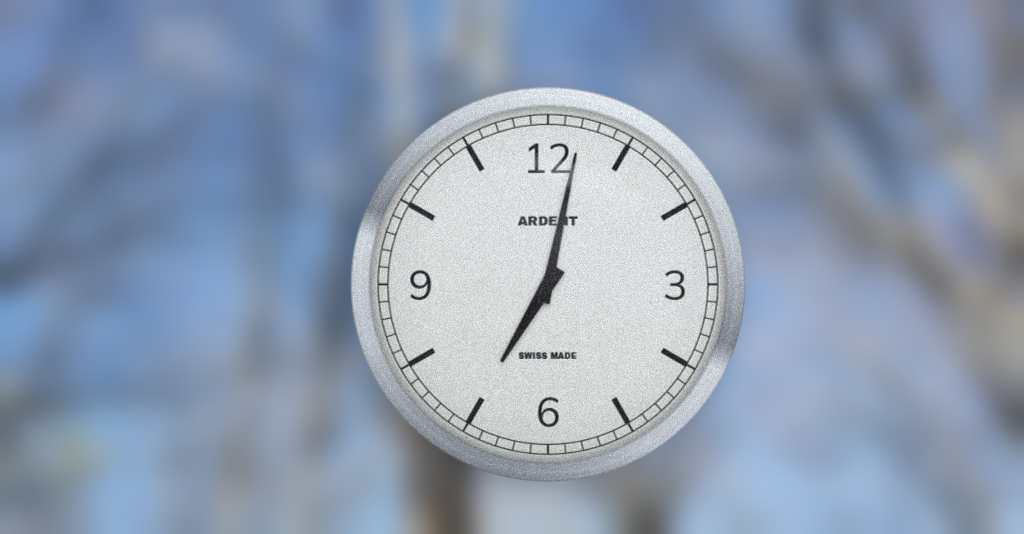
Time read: 7h02
